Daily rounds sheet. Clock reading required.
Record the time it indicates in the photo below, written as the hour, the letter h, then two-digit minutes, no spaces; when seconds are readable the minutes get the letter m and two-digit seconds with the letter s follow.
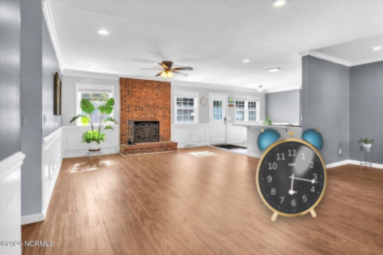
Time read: 6h17
